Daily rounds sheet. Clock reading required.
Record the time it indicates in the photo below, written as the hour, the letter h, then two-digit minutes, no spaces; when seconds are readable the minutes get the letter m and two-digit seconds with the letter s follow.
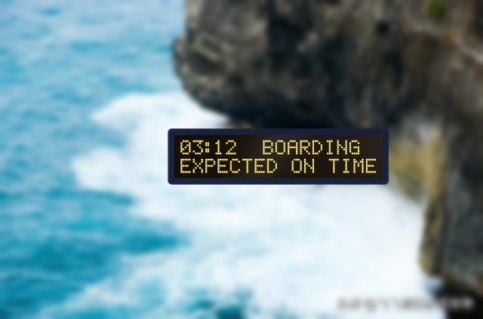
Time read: 3h12
